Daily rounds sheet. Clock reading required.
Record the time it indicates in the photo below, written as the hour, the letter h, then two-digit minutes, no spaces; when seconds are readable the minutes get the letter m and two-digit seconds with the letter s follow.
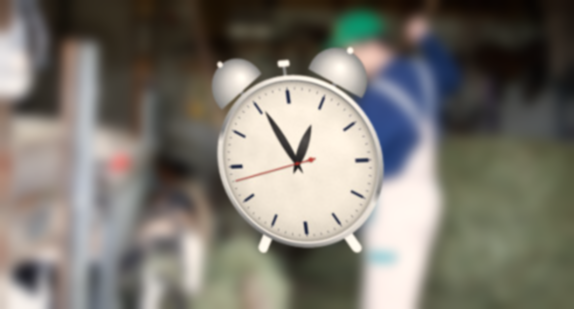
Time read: 12h55m43s
